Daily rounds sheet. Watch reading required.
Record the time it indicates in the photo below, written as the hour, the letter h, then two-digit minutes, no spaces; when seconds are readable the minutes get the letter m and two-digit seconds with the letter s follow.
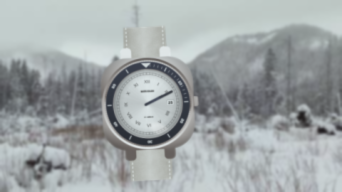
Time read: 2h11
